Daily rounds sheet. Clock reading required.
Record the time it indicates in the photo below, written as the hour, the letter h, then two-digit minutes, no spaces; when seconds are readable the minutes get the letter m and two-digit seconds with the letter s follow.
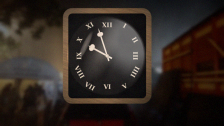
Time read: 9h57
